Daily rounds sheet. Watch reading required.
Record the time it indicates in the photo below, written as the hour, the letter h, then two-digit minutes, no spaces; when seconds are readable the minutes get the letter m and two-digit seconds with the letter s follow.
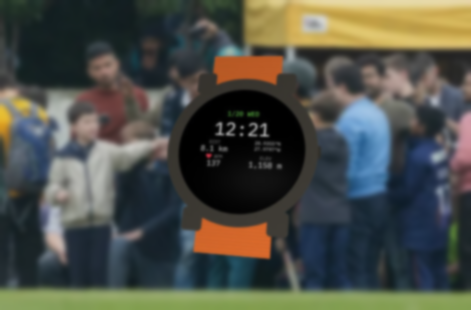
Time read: 12h21
